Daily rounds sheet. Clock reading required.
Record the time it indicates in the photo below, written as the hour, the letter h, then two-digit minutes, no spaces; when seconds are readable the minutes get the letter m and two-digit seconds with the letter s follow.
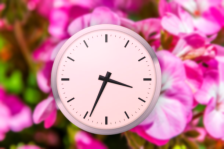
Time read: 3h34
